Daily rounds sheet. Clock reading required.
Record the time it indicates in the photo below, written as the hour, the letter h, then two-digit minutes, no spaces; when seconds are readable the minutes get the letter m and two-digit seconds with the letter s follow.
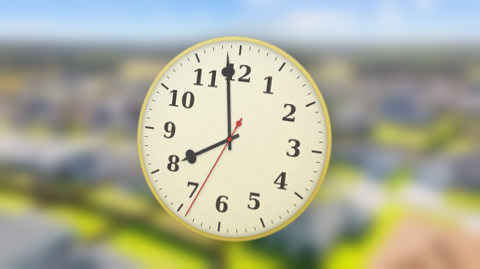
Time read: 7h58m34s
